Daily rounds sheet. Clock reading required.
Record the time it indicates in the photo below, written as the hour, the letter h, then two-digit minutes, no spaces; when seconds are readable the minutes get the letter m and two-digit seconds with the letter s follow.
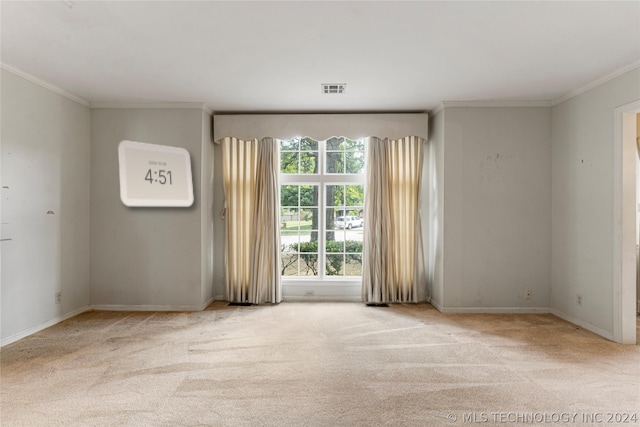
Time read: 4h51
